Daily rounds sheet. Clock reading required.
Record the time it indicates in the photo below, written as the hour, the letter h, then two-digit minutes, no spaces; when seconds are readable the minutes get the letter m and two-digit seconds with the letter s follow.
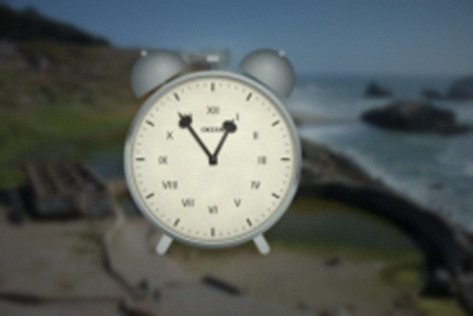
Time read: 12h54
